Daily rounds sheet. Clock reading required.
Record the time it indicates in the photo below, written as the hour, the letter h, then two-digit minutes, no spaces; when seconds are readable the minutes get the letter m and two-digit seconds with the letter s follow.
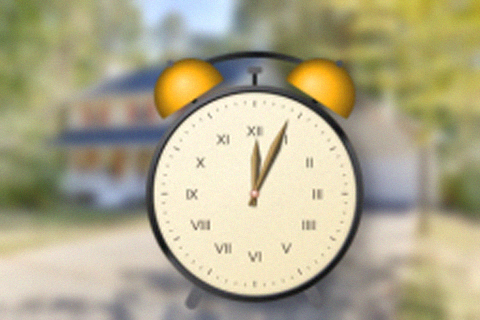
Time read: 12h04
